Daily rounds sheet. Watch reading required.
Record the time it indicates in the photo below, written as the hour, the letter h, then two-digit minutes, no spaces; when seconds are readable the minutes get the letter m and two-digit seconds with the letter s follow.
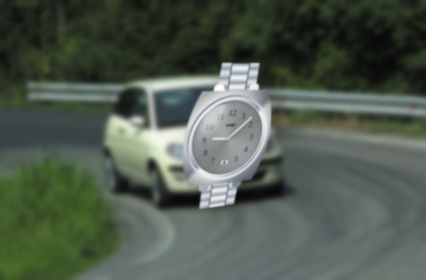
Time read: 9h08
